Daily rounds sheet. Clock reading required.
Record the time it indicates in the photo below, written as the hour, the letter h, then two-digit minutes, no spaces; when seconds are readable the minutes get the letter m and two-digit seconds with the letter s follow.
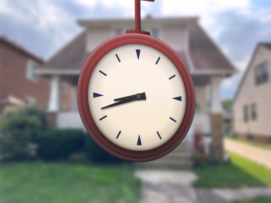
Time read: 8h42
